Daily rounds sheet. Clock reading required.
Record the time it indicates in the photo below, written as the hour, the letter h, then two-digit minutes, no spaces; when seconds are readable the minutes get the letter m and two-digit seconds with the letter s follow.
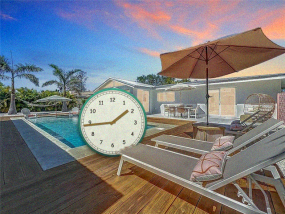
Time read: 1h44
